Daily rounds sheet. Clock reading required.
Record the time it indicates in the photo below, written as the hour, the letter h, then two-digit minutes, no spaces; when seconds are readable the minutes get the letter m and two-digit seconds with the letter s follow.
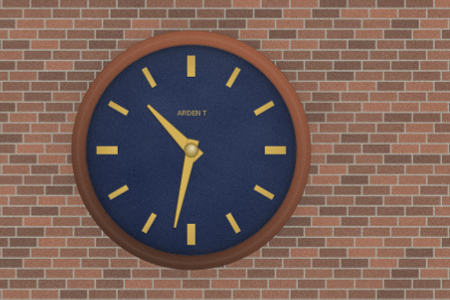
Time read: 10h32
